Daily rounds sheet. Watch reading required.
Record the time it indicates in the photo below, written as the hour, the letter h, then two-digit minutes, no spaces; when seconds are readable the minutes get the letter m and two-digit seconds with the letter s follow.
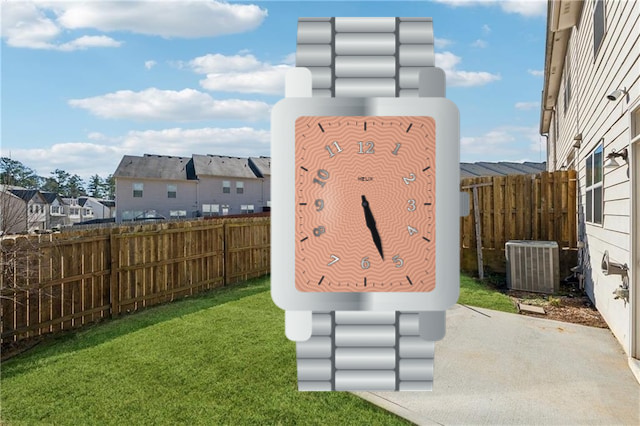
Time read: 5h27
